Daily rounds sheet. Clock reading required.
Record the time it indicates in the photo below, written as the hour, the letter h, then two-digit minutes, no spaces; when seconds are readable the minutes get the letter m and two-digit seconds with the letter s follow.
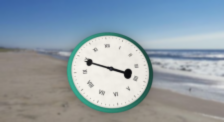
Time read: 3h49
